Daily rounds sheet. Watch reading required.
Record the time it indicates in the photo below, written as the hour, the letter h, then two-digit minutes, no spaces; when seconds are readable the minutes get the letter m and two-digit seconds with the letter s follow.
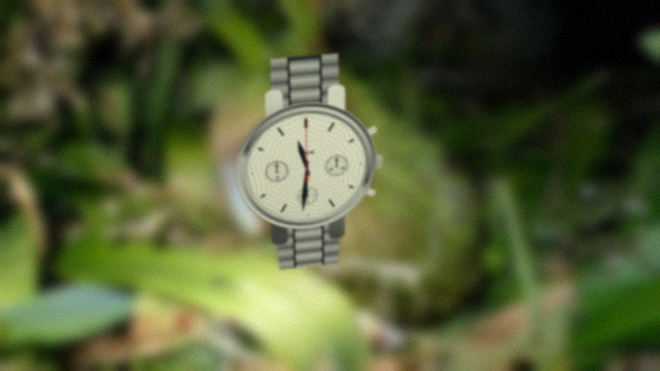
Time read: 11h31
